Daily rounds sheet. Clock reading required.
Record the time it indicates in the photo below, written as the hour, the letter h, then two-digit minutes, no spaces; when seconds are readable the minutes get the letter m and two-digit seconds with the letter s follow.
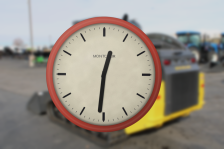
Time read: 12h31
